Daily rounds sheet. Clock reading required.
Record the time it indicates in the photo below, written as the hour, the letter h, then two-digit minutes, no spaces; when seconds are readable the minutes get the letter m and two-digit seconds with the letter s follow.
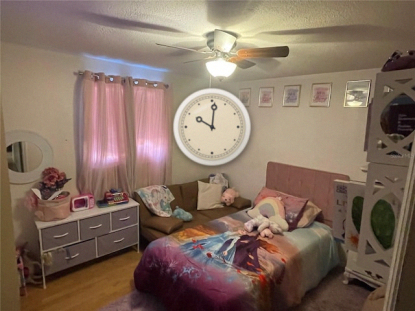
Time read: 10h01
